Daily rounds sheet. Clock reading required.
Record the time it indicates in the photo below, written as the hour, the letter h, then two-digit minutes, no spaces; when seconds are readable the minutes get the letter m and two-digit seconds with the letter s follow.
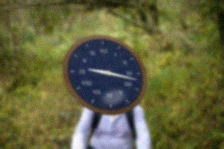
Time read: 9h17
